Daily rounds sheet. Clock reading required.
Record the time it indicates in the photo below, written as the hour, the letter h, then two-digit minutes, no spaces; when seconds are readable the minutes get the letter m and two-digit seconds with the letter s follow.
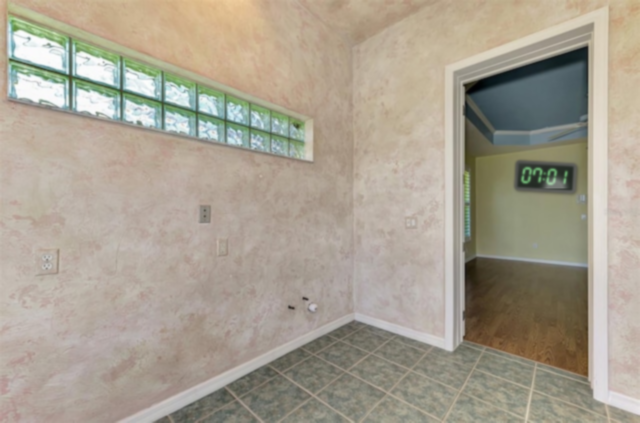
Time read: 7h01
